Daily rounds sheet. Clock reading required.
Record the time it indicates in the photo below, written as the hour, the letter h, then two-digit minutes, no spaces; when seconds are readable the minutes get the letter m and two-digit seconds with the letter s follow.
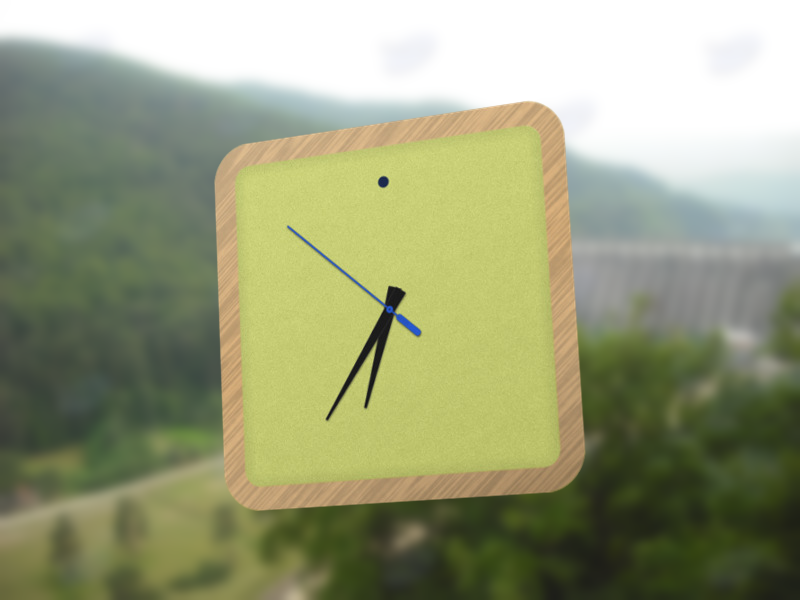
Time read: 6h35m52s
